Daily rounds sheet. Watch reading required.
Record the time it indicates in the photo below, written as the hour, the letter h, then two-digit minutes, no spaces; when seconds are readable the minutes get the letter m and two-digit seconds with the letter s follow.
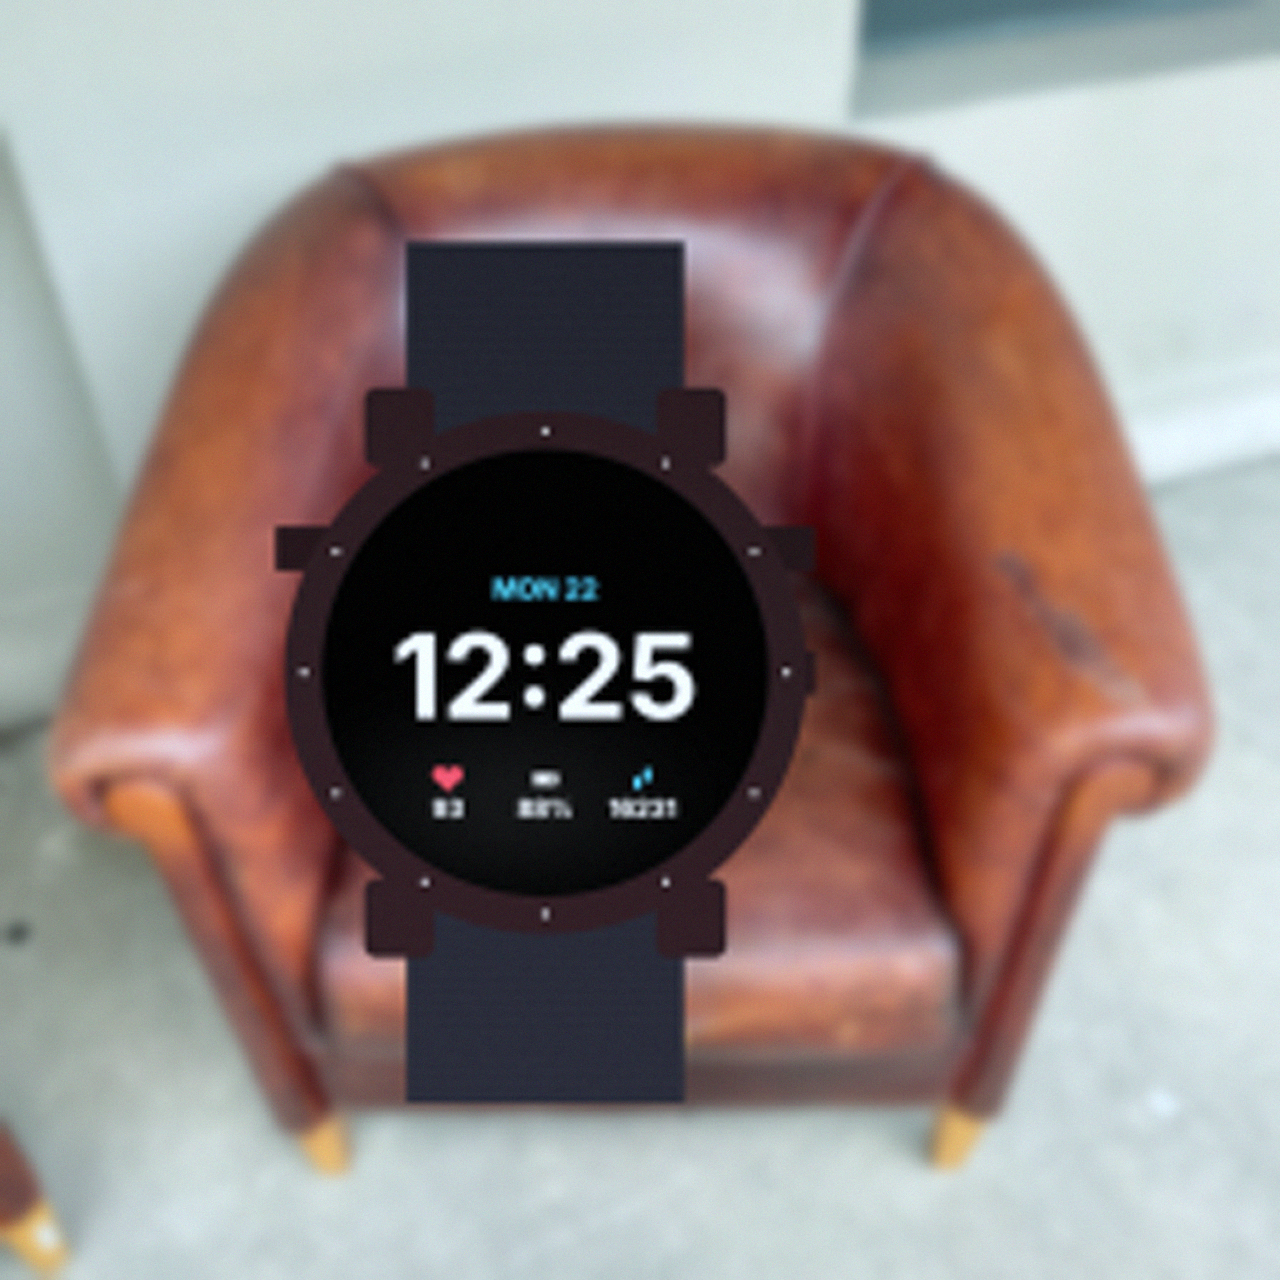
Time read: 12h25
